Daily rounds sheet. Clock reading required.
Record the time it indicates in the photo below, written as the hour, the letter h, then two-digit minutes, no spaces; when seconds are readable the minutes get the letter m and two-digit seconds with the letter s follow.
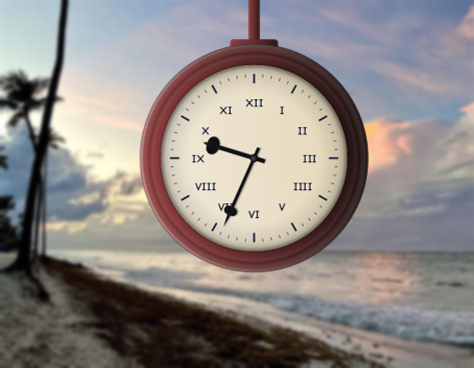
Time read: 9h34
